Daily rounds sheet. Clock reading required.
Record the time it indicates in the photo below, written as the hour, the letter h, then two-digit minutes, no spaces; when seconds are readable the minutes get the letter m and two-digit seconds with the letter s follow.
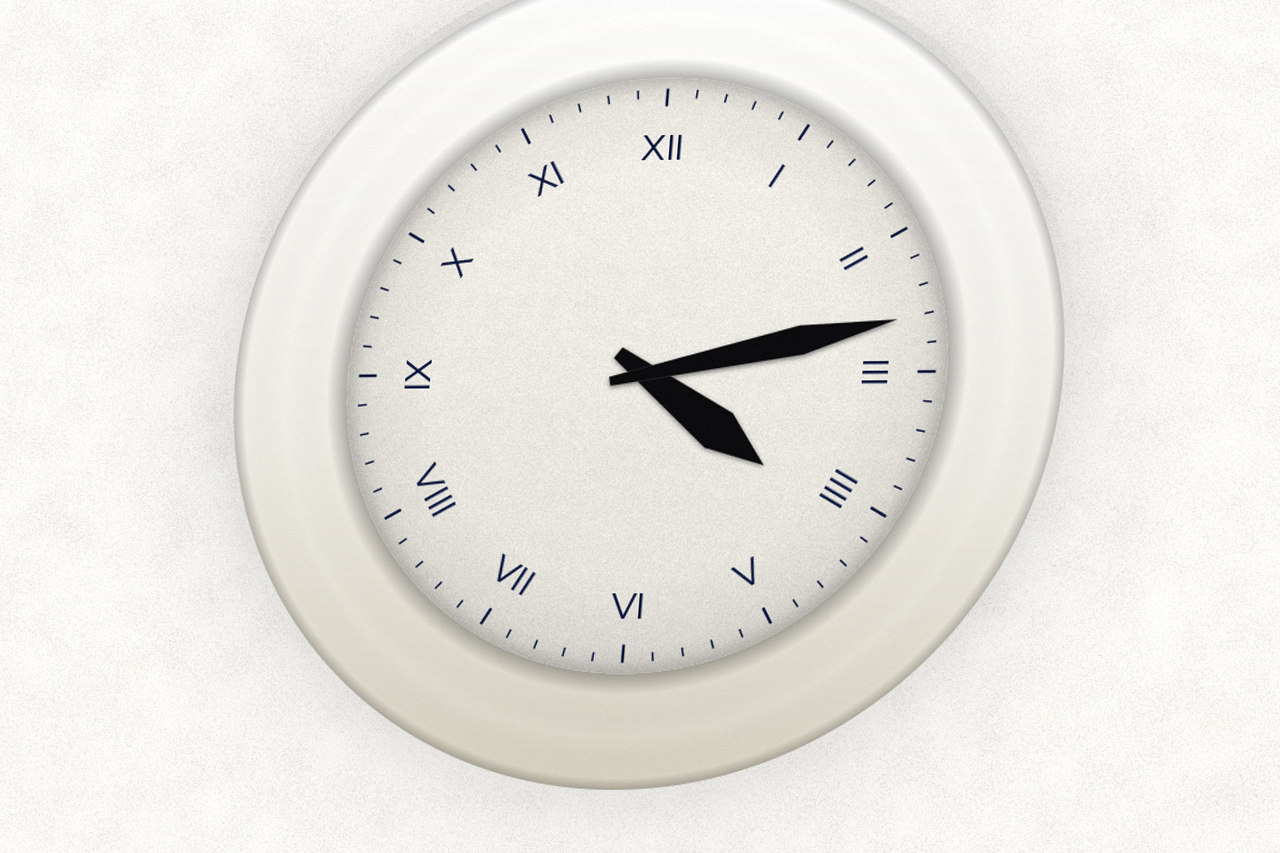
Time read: 4h13
